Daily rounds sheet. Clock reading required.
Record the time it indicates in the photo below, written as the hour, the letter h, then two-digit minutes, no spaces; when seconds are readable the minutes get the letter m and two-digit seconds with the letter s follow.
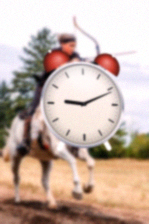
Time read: 9h11
